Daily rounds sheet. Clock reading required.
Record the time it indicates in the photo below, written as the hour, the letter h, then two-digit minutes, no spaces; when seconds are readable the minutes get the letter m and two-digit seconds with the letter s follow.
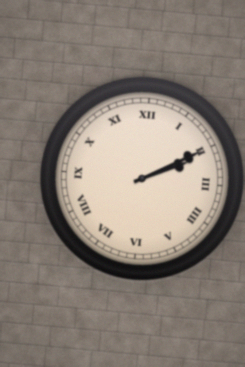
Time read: 2h10
